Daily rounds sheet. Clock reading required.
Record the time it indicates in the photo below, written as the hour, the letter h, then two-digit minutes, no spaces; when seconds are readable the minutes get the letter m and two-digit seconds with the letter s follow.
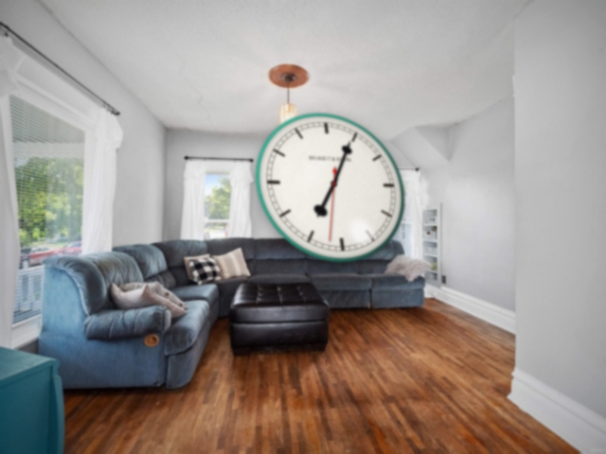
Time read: 7h04m32s
